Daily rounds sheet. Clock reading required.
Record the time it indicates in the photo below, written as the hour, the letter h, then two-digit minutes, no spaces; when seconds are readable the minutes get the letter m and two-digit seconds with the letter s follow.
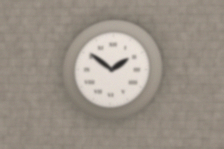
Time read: 1h51
